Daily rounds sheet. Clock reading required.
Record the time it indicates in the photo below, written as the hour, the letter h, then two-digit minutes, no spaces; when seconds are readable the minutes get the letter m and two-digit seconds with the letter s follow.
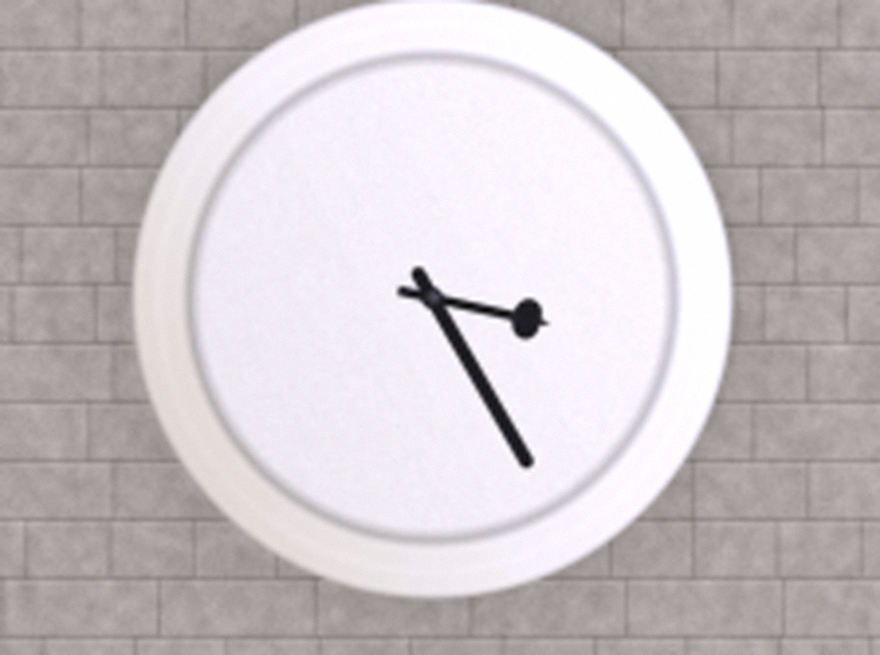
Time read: 3h25
